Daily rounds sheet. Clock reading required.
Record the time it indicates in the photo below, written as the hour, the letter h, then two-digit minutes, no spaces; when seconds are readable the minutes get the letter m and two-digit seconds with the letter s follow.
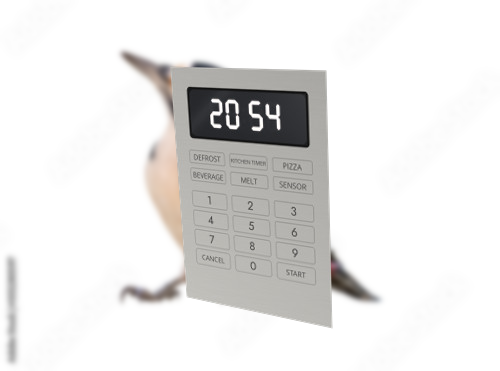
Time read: 20h54
